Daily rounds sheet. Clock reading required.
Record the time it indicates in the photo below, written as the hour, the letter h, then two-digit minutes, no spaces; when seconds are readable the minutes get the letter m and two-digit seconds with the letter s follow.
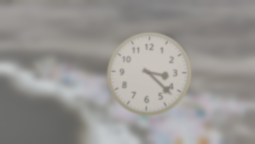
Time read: 3h22
